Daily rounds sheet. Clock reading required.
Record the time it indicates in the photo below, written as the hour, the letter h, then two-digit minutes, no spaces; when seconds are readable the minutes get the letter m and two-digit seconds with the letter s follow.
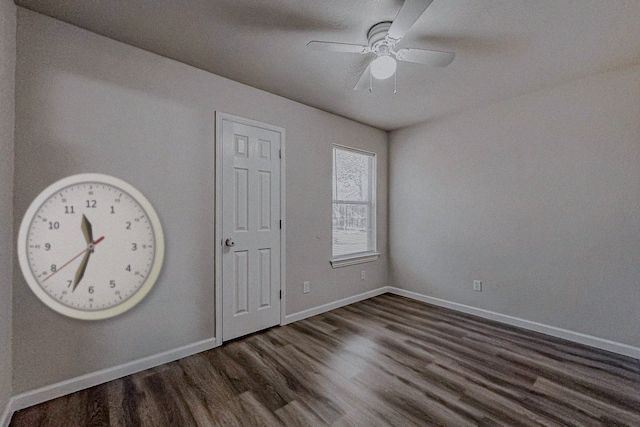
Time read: 11h33m39s
